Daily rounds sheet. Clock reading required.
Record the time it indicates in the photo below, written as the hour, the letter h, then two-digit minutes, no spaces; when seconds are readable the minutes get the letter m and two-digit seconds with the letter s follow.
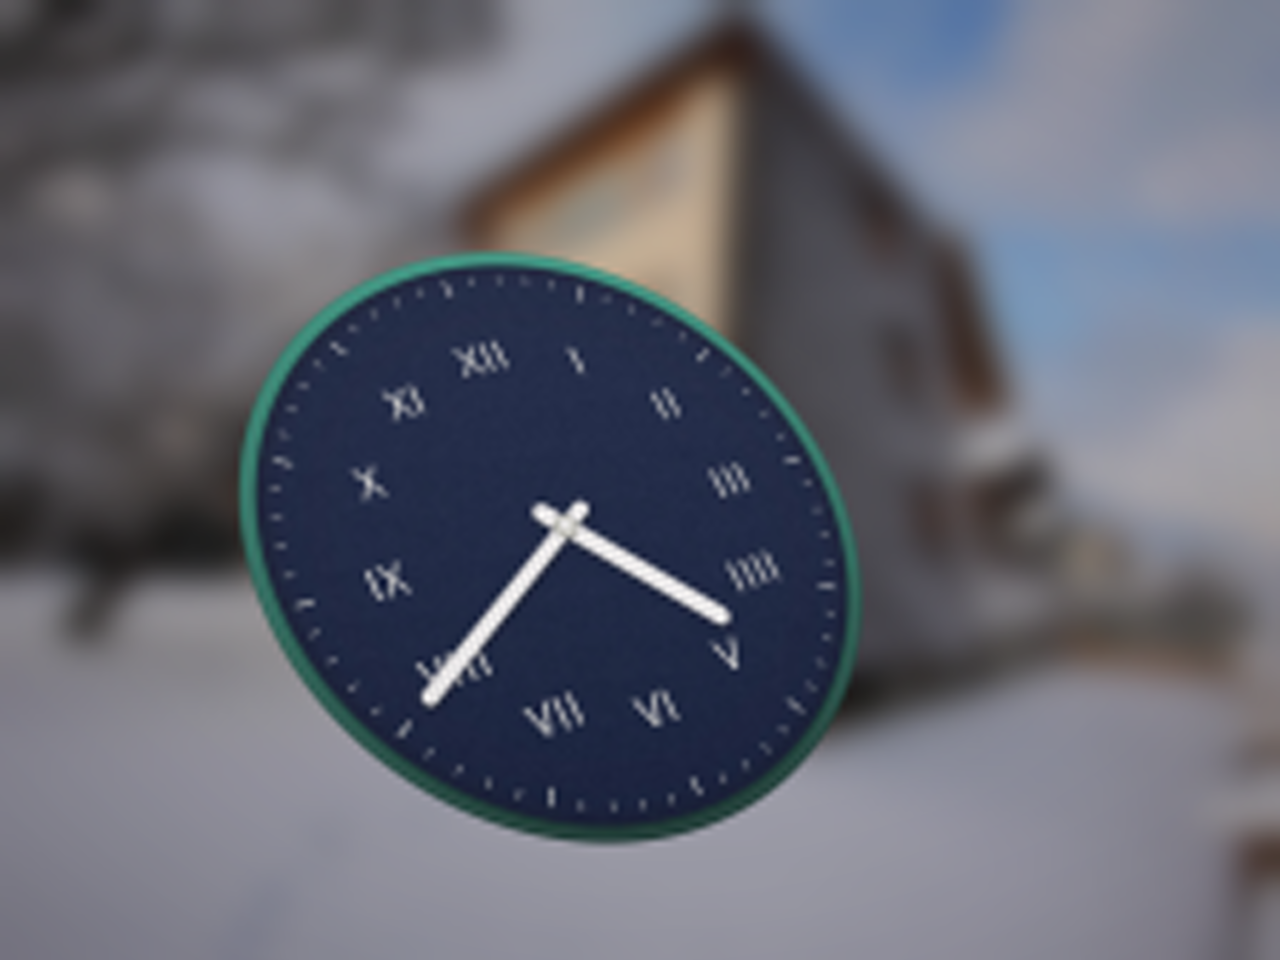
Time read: 4h40
